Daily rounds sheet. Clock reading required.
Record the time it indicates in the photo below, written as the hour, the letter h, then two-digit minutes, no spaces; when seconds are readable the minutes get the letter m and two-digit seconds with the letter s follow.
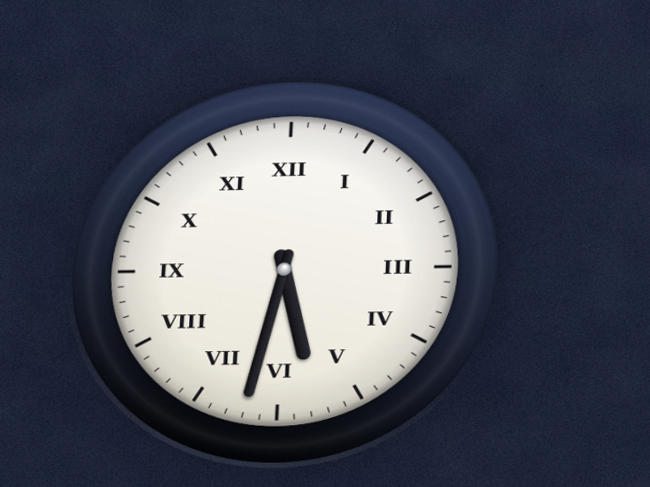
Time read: 5h32
